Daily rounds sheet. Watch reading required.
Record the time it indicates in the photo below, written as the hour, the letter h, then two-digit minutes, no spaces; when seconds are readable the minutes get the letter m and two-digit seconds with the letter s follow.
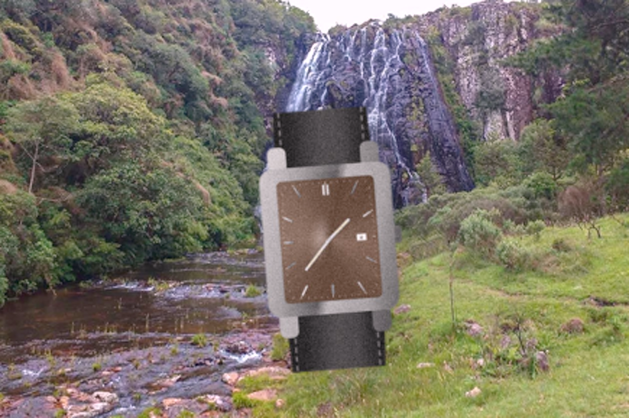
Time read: 1h37
